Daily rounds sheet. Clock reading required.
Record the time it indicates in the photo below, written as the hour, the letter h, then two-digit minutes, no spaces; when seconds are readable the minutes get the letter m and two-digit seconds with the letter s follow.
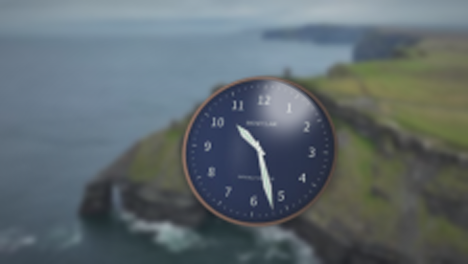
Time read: 10h27
